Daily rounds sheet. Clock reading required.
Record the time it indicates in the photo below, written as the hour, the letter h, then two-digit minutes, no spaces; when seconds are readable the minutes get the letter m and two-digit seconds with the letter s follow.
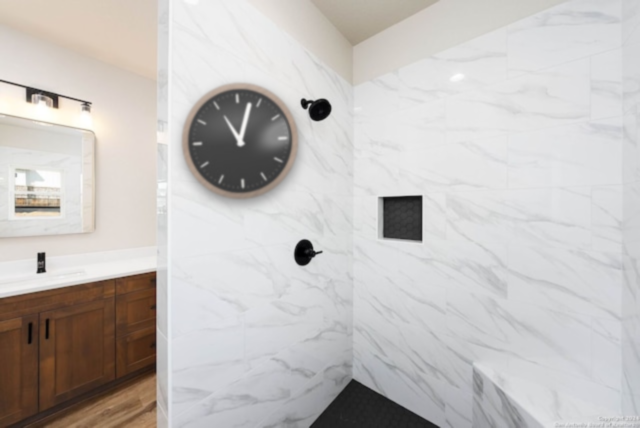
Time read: 11h03
